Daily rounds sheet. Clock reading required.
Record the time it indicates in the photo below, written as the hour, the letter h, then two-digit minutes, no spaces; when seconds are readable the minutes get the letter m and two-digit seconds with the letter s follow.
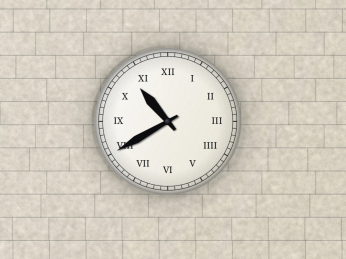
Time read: 10h40
